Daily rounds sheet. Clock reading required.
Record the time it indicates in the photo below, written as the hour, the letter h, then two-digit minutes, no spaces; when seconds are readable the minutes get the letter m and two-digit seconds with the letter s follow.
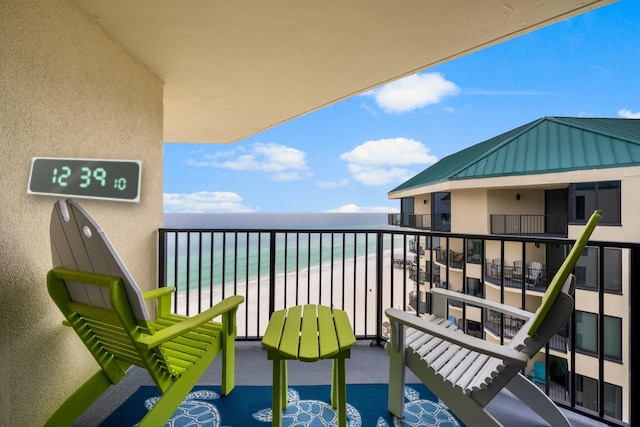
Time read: 12h39m10s
